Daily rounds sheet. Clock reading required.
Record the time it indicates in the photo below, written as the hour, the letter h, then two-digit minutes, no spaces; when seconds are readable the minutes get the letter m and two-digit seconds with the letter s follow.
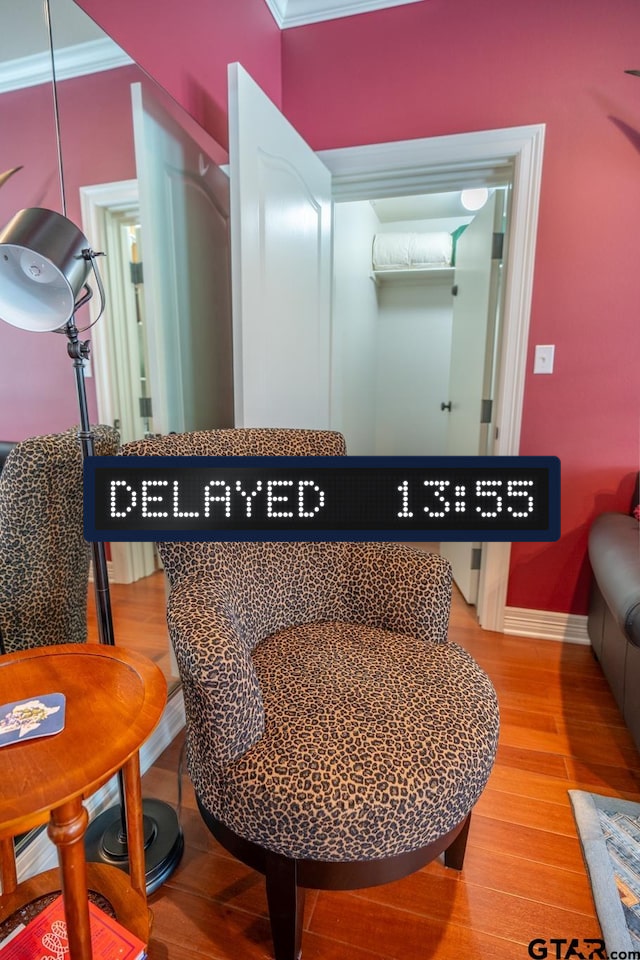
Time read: 13h55
